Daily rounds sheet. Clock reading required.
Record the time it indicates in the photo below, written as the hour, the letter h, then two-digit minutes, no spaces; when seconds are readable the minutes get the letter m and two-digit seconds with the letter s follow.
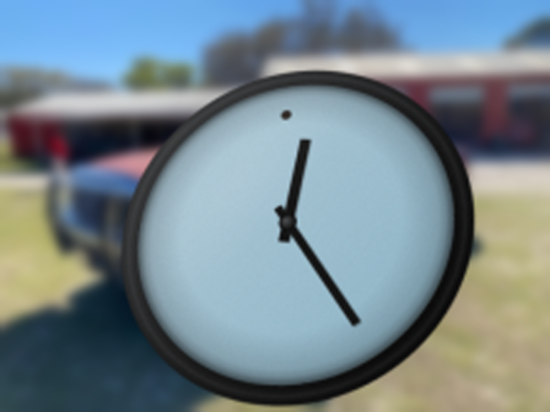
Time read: 12h25
